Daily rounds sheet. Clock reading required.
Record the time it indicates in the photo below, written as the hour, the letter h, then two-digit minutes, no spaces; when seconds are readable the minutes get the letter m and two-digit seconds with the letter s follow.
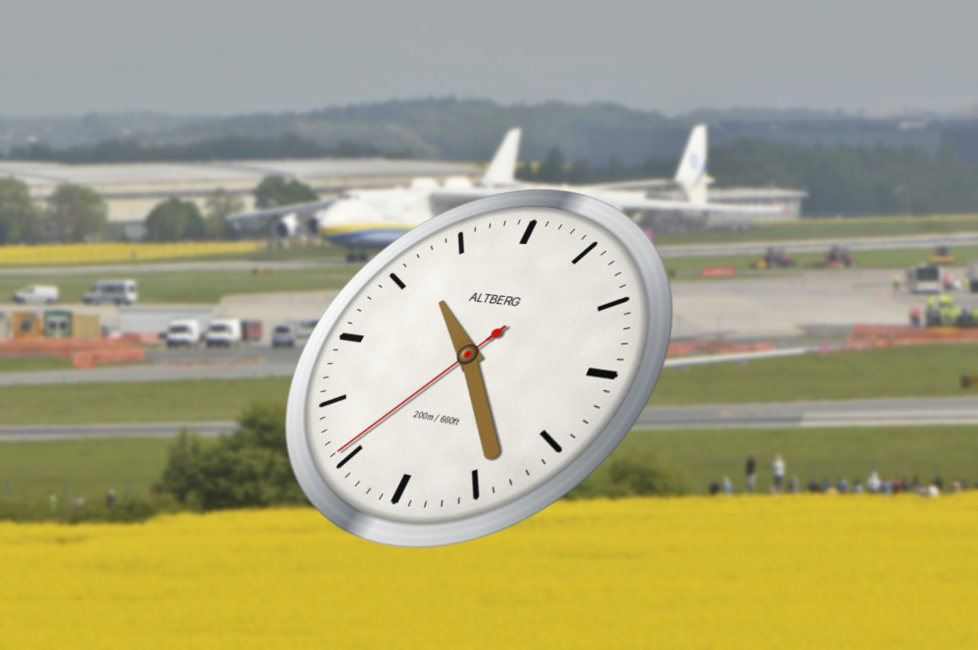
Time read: 10h23m36s
